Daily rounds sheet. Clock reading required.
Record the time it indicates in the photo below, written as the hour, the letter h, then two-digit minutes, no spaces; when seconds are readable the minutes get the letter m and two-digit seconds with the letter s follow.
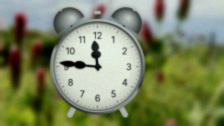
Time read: 11h46
